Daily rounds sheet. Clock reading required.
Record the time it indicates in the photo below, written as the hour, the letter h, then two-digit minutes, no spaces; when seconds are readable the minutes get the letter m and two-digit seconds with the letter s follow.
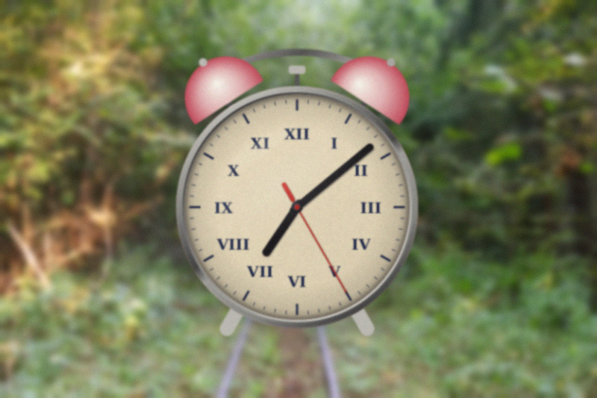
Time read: 7h08m25s
